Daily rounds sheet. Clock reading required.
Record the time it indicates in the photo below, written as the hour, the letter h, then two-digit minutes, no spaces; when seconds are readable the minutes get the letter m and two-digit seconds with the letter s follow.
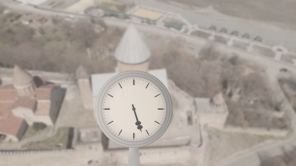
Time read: 5h27
